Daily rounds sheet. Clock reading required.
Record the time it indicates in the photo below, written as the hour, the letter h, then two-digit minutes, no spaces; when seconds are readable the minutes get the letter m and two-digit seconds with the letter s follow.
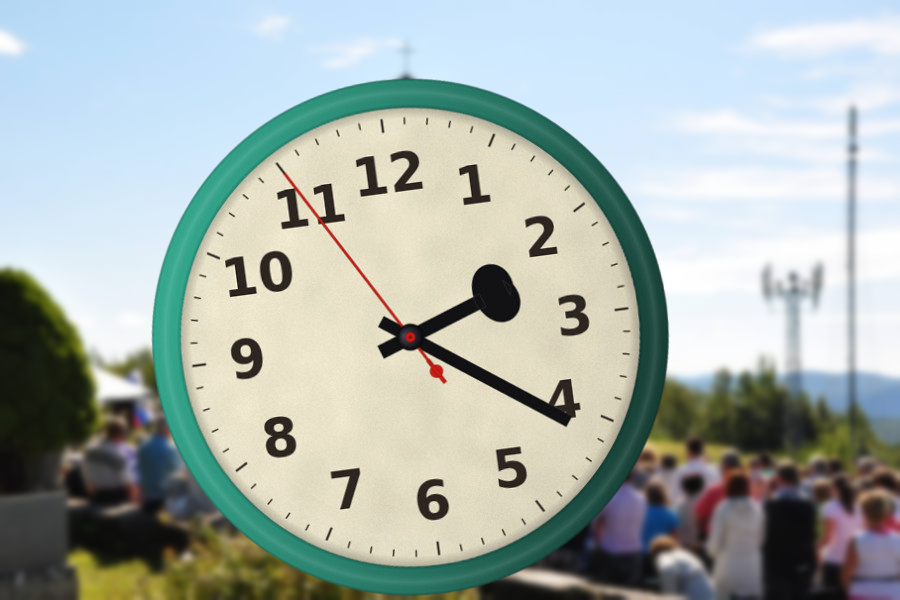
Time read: 2h20m55s
